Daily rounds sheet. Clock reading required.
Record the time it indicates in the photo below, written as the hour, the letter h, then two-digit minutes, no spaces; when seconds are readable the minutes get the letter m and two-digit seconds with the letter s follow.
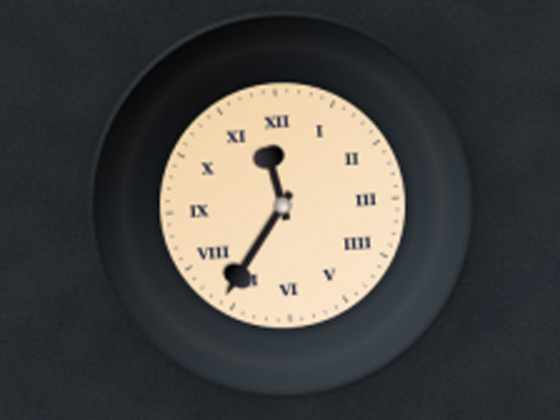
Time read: 11h36
